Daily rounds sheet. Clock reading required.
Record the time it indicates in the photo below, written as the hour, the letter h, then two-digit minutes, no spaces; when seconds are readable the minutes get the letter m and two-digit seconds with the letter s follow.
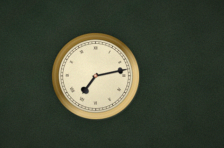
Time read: 7h13
